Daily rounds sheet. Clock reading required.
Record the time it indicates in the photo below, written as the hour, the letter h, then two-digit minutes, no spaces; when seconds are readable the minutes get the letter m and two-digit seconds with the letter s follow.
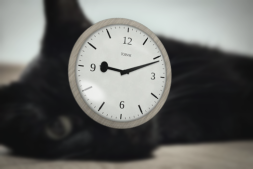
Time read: 9h11
